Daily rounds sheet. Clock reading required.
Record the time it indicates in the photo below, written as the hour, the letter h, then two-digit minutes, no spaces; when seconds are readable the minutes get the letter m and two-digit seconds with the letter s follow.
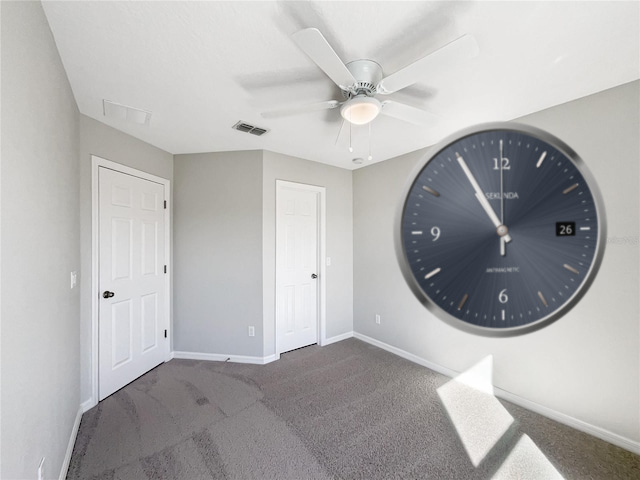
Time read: 10h55m00s
